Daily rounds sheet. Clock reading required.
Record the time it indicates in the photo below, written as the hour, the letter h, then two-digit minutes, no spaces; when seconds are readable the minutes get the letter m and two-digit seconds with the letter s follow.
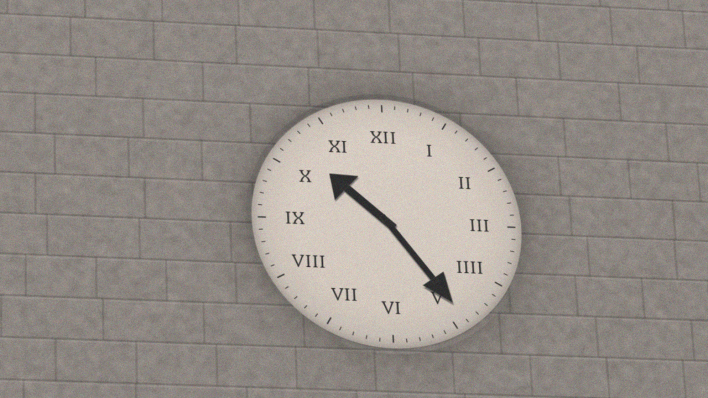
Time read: 10h24
